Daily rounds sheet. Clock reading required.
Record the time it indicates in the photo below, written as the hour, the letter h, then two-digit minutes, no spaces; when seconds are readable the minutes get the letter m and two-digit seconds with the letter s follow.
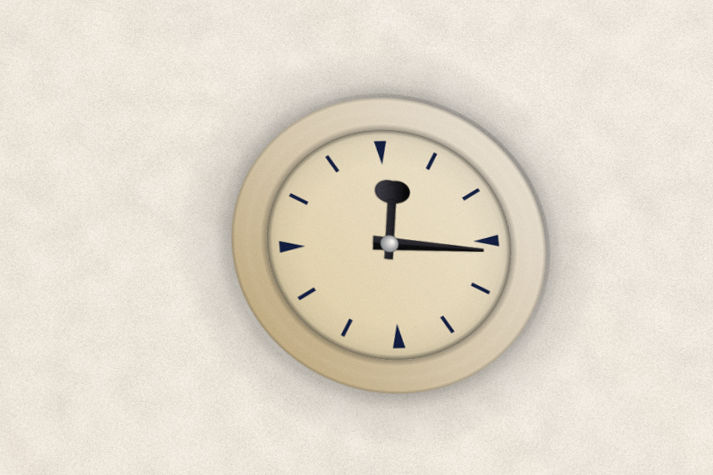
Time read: 12h16
